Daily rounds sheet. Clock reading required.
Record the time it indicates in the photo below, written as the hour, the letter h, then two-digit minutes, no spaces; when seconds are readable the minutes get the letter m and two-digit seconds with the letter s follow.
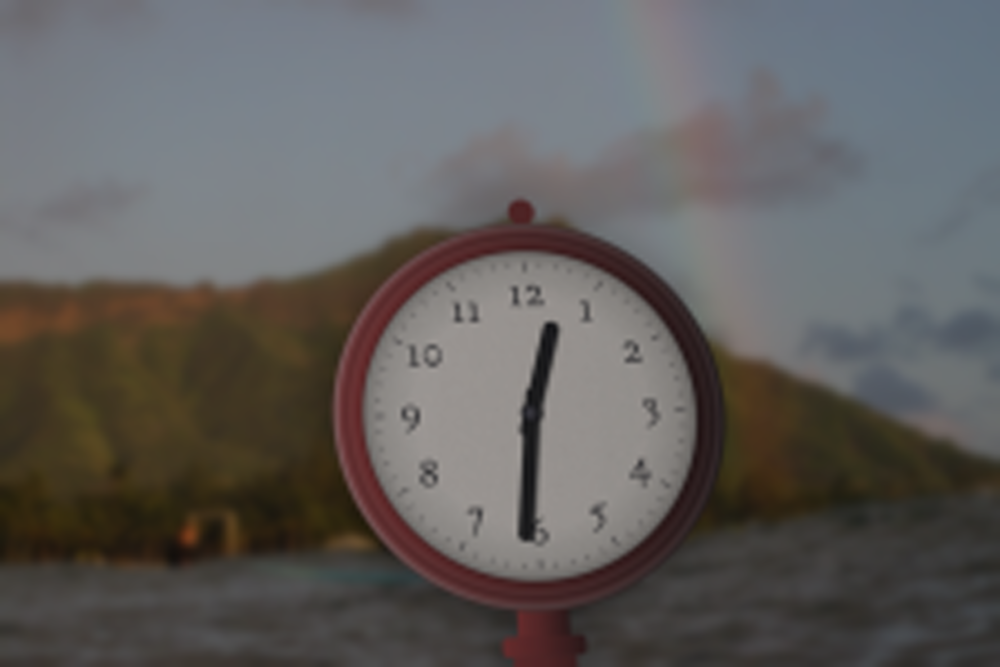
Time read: 12h31
